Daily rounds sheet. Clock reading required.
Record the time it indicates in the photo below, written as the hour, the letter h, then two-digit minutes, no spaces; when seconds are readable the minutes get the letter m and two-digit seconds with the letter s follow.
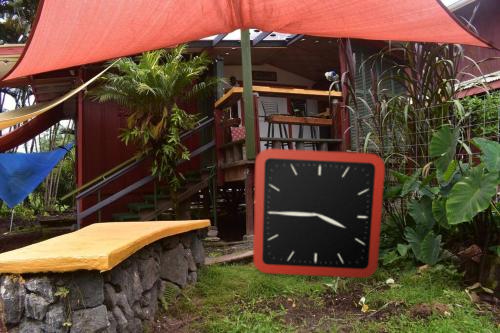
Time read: 3h45
